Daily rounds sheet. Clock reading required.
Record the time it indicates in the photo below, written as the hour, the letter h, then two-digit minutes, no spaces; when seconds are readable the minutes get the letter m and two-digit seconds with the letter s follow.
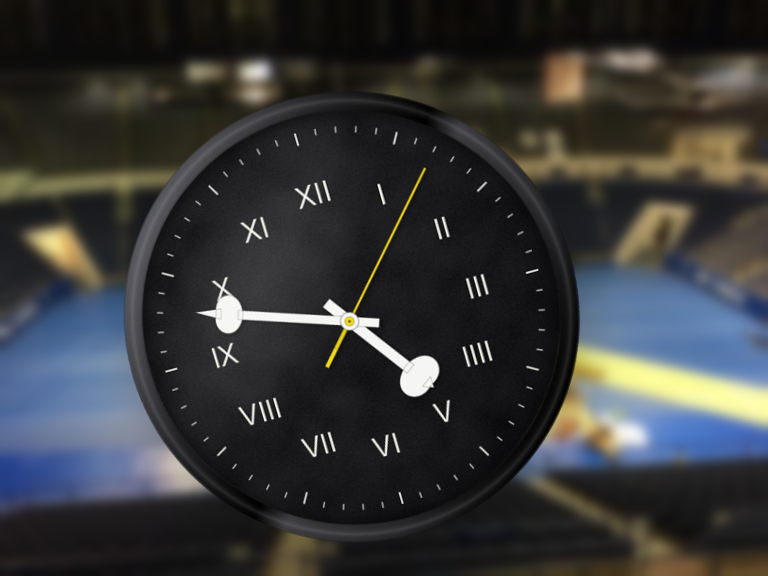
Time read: 4h48m07s
